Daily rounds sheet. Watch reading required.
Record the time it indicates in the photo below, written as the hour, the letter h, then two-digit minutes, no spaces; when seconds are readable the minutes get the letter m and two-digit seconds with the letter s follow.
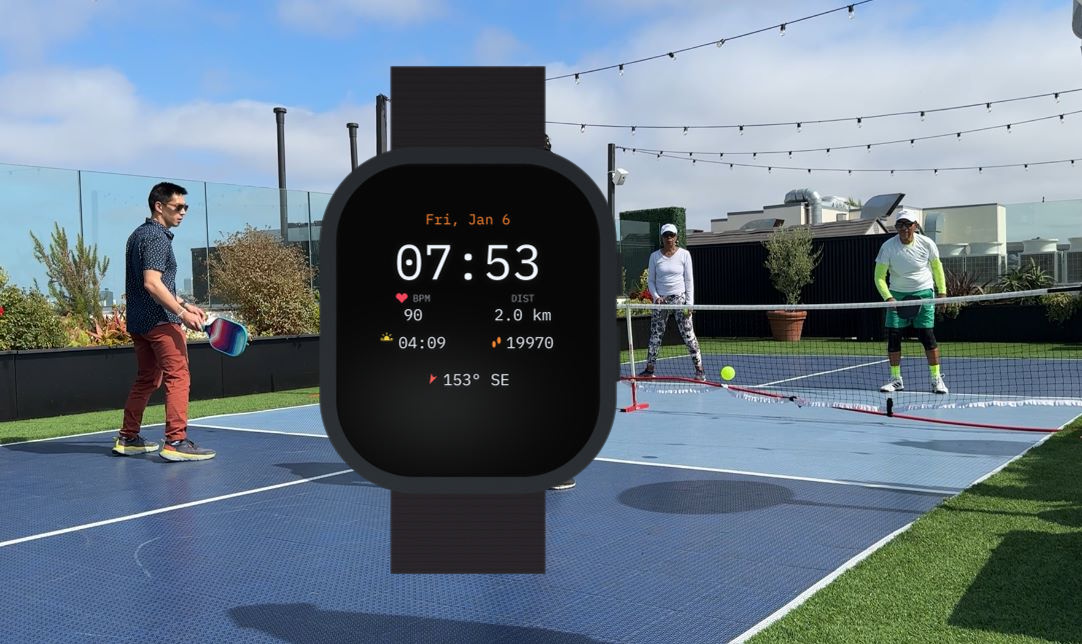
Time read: 7h53
